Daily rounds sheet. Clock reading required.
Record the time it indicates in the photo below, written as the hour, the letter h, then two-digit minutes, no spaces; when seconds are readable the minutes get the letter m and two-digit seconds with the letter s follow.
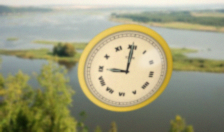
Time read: 9h00
